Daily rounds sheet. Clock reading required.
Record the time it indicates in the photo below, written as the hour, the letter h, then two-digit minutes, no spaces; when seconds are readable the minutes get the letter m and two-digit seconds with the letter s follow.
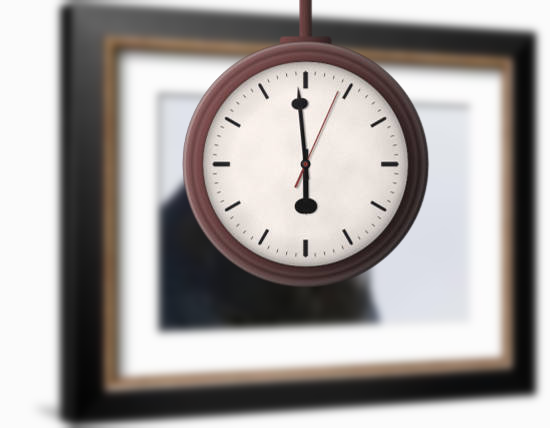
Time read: 5h59m04s
